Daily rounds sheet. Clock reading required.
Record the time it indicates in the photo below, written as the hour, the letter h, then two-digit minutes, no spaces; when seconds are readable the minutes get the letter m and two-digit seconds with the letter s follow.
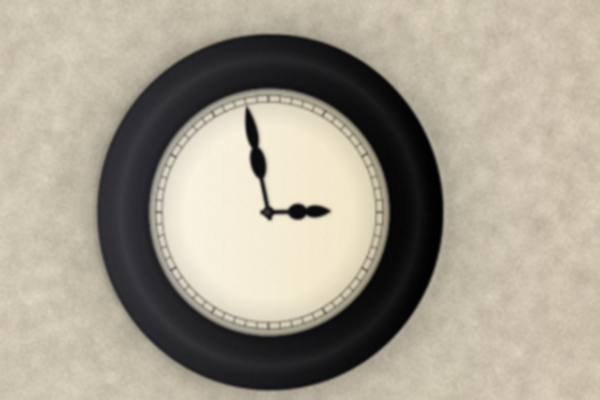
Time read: 2h58
